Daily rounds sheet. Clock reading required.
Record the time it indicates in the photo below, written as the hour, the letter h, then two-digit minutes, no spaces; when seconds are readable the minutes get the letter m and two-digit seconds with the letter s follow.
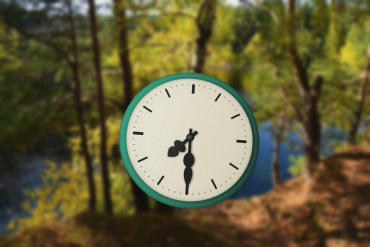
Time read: 7h30
